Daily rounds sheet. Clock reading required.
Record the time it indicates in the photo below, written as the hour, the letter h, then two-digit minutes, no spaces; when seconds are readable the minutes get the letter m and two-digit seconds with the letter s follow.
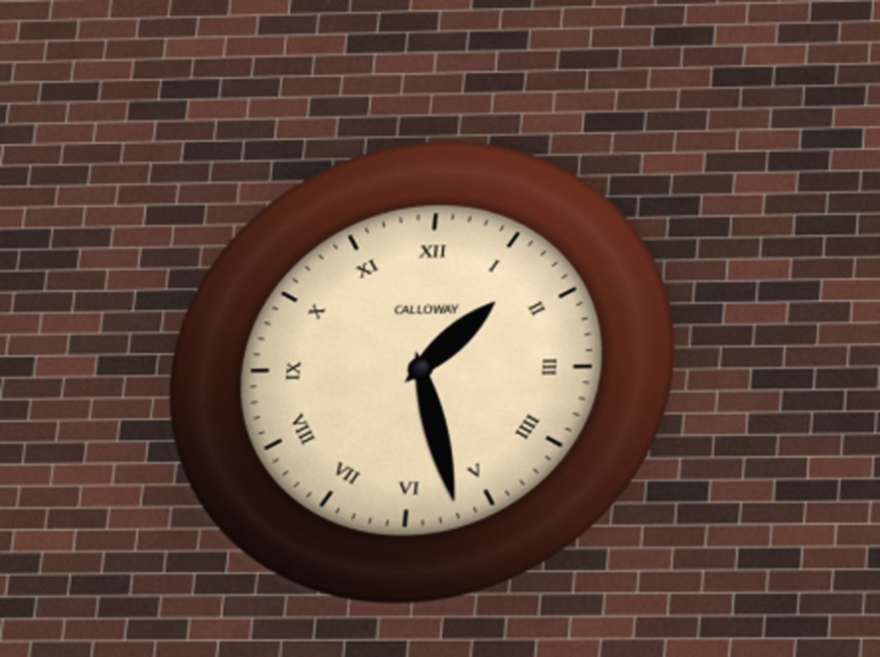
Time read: 1h27
